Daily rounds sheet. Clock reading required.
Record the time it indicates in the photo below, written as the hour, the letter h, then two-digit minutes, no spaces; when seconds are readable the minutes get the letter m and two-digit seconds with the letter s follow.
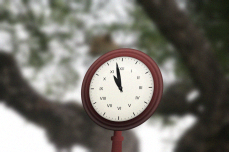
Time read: 10h58
